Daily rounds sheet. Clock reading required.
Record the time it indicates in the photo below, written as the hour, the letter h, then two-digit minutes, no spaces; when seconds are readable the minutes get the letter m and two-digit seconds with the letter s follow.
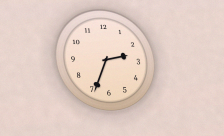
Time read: 2h34
